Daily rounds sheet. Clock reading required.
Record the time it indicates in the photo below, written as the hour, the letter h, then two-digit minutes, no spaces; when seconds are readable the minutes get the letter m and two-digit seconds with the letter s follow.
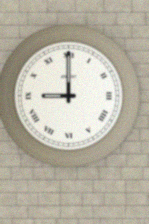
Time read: 9h00
